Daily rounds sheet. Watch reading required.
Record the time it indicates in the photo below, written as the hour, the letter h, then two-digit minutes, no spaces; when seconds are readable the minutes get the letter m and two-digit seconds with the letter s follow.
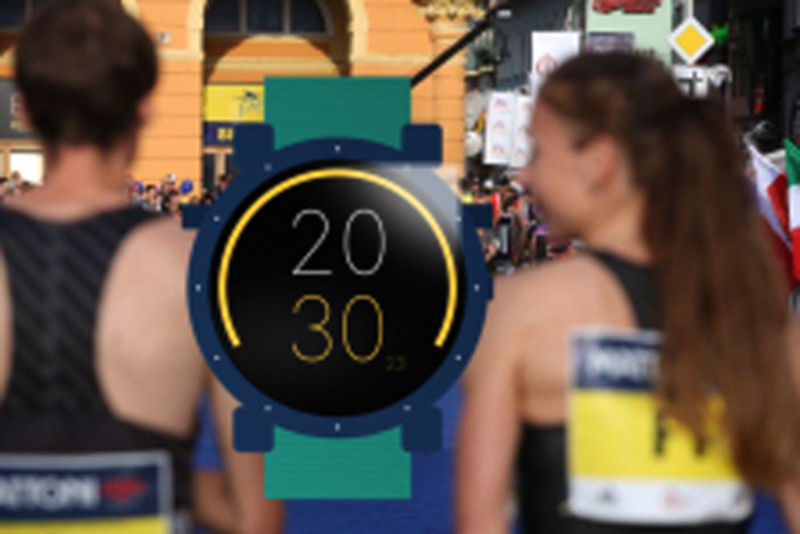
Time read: 20h30
